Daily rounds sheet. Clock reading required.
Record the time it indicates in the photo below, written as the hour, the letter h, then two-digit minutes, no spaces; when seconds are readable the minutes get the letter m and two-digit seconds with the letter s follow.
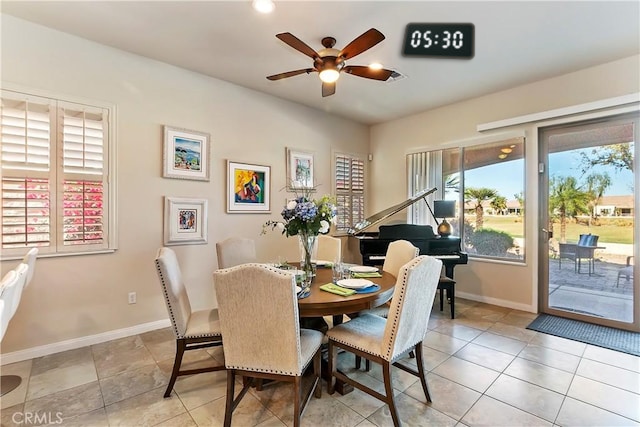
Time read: 5h30
